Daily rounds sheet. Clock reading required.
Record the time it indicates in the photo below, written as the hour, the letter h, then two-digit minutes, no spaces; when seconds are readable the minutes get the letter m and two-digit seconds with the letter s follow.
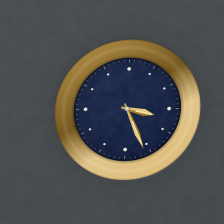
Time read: 3h26
